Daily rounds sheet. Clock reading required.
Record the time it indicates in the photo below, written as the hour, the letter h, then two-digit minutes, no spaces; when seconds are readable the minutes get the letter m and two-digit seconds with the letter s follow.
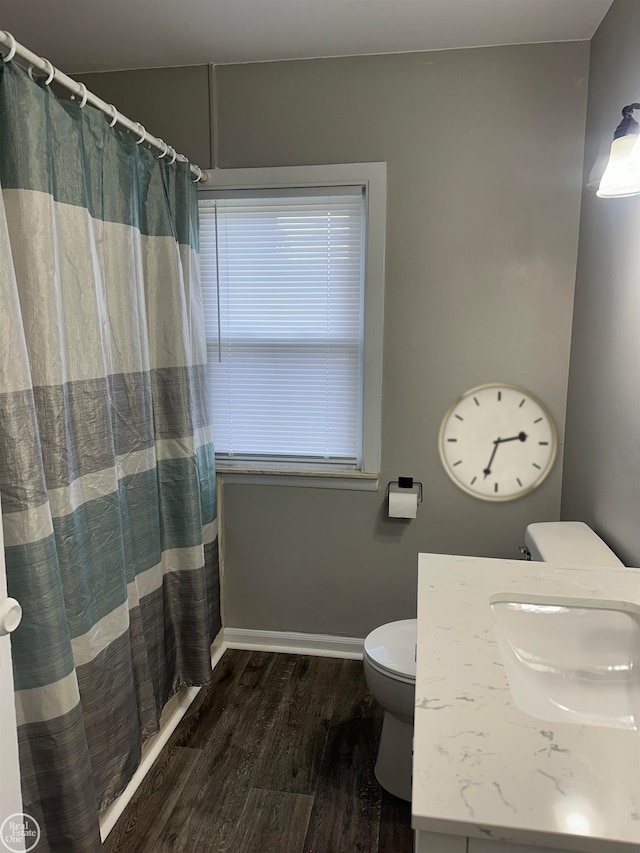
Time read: 2h33
